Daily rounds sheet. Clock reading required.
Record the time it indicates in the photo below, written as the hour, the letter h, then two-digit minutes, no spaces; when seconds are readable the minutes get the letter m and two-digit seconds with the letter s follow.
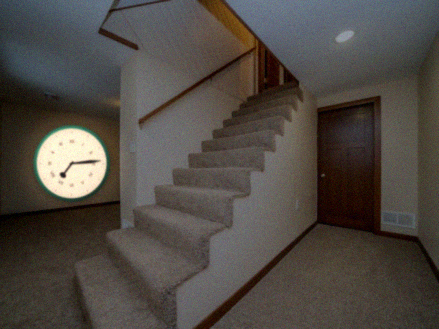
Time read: 7h14
